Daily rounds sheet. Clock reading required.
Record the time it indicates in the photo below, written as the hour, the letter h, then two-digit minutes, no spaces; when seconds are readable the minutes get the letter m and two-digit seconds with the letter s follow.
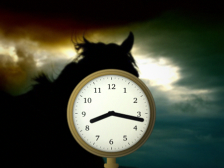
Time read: 8h17
